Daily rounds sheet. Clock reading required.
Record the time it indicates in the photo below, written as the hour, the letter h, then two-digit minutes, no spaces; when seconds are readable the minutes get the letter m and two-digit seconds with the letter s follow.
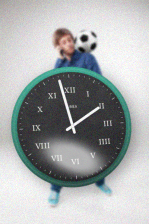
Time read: 1h58
